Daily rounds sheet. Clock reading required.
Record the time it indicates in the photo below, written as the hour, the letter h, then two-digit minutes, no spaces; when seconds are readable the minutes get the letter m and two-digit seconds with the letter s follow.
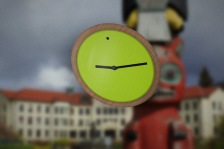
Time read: 9h14
